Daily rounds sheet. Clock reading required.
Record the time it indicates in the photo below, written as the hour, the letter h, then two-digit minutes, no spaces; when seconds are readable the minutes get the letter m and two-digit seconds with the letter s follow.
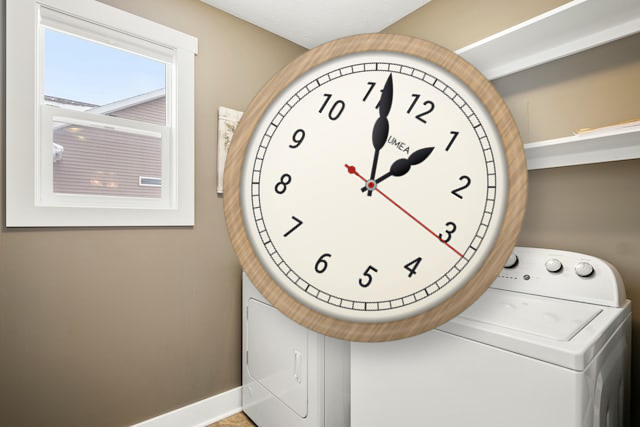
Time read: 12h56m16s
